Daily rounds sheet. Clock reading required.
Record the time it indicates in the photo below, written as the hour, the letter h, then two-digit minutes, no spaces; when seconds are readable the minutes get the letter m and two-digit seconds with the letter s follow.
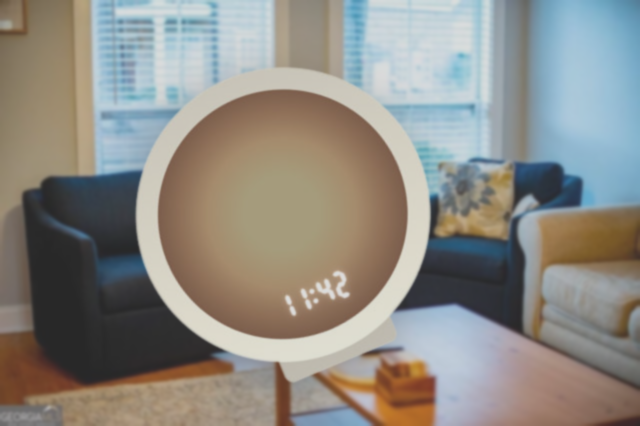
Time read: 11h42
